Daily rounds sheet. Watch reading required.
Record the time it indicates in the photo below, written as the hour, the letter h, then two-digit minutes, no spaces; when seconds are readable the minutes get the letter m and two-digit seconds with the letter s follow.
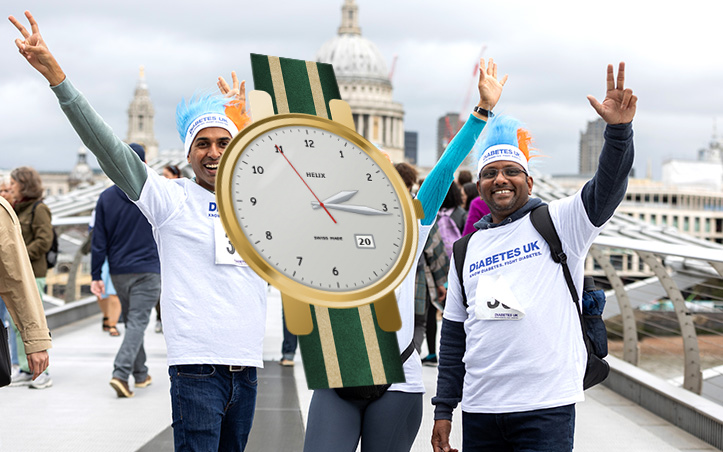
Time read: 2h15m55s
